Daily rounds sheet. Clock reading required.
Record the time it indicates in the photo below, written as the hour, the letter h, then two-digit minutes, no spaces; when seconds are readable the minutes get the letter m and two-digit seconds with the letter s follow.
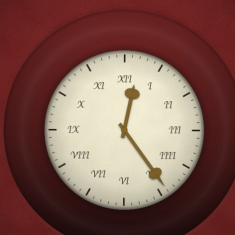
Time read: 12h24
